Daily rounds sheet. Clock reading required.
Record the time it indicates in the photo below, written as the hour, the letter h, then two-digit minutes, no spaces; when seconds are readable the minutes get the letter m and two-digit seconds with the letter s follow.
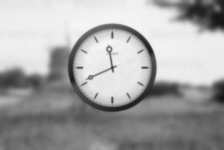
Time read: 11h41
